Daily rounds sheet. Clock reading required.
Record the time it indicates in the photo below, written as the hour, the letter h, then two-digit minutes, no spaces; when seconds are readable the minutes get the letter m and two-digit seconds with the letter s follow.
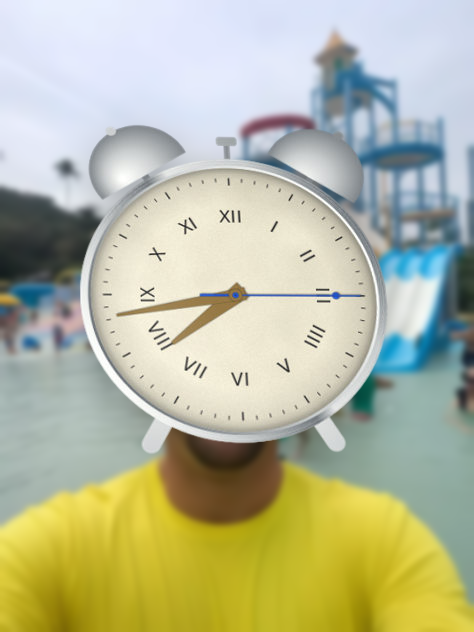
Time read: 7h43m15s
